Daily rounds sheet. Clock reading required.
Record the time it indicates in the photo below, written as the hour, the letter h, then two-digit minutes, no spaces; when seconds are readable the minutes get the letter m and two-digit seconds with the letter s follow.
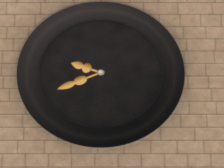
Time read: 9h41
